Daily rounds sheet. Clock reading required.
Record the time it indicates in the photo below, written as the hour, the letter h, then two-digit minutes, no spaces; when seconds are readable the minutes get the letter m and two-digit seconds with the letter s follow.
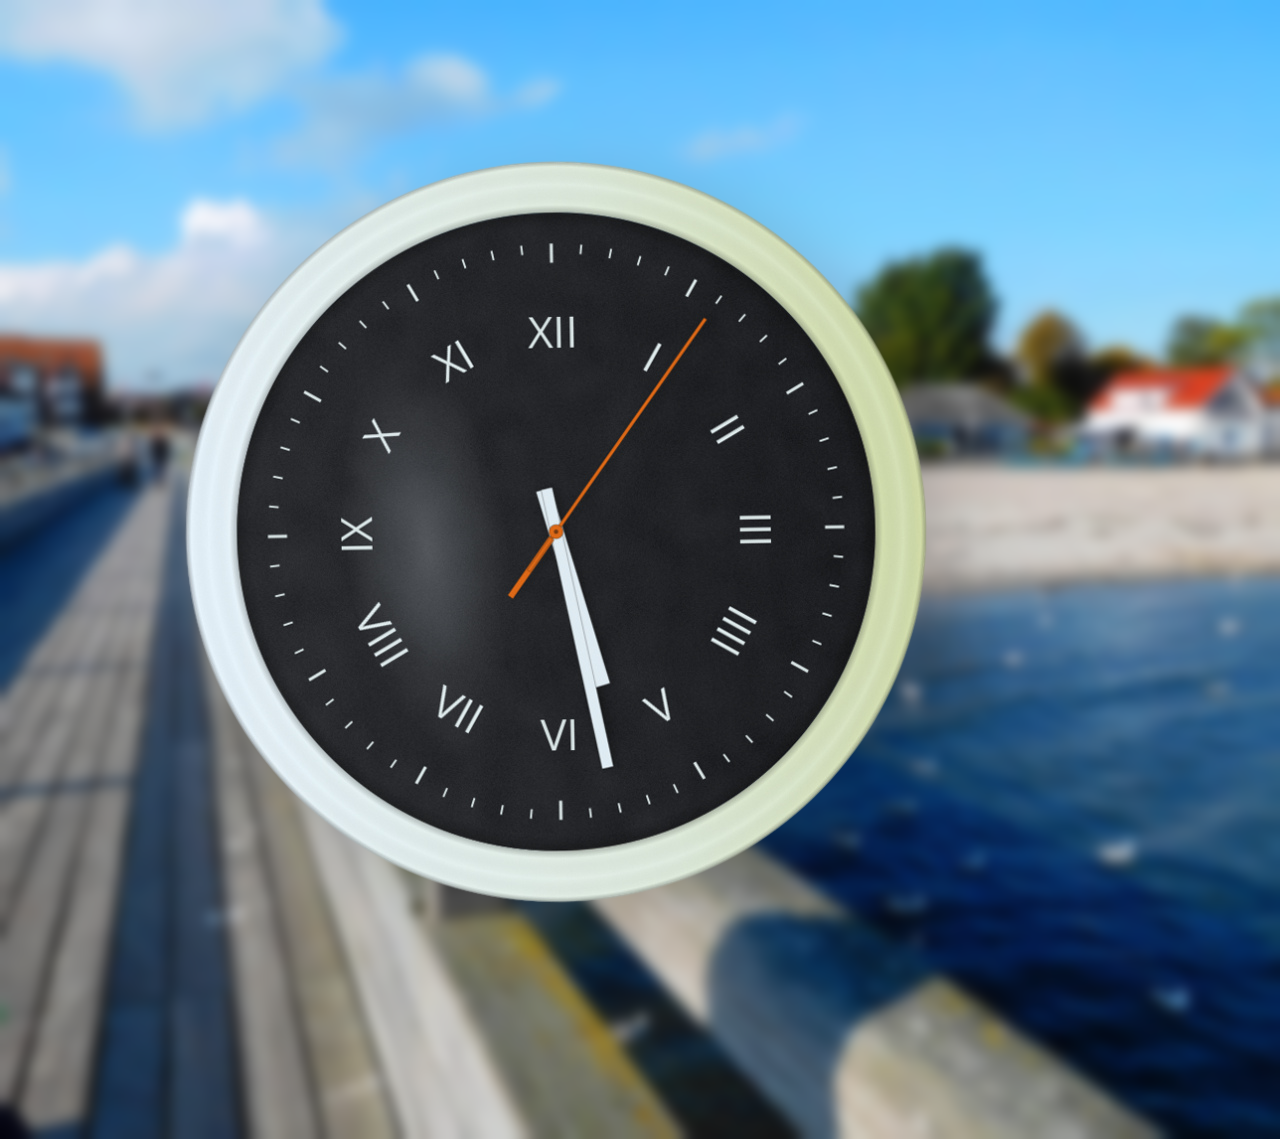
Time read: 5h28m06s
